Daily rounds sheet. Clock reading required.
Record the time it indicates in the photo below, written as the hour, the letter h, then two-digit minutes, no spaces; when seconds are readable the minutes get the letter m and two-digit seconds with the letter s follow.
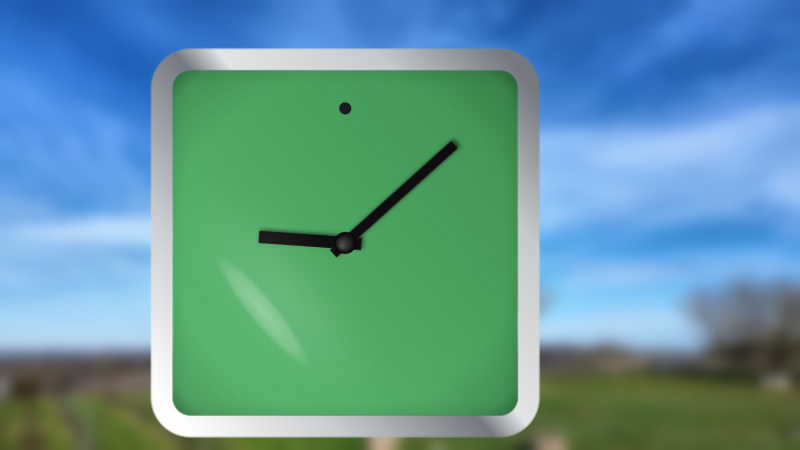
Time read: 9h08
